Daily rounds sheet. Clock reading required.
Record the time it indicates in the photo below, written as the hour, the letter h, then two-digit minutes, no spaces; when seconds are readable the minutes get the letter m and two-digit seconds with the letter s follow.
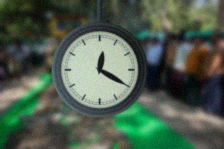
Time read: 12h20
